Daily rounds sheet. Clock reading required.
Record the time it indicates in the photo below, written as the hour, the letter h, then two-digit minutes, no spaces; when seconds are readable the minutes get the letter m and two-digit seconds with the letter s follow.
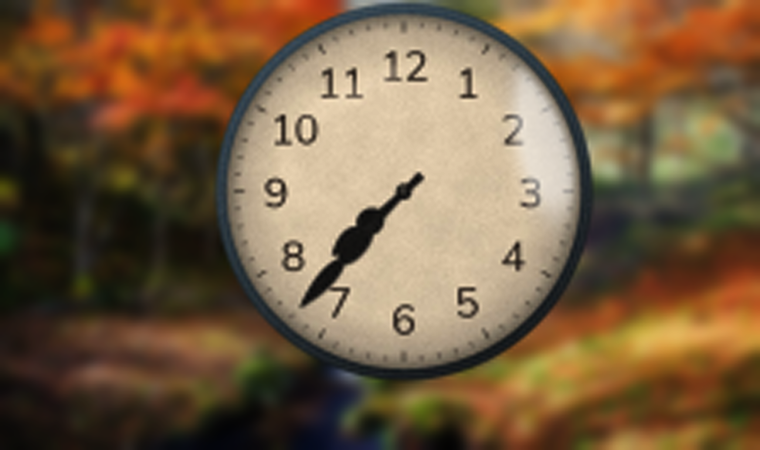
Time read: 7h37
